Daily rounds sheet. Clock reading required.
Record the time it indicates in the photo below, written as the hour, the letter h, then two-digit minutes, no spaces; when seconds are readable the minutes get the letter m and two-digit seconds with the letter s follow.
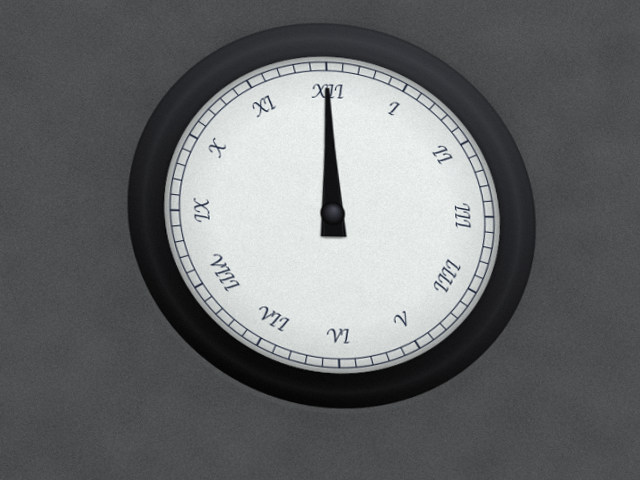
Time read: 12h00
